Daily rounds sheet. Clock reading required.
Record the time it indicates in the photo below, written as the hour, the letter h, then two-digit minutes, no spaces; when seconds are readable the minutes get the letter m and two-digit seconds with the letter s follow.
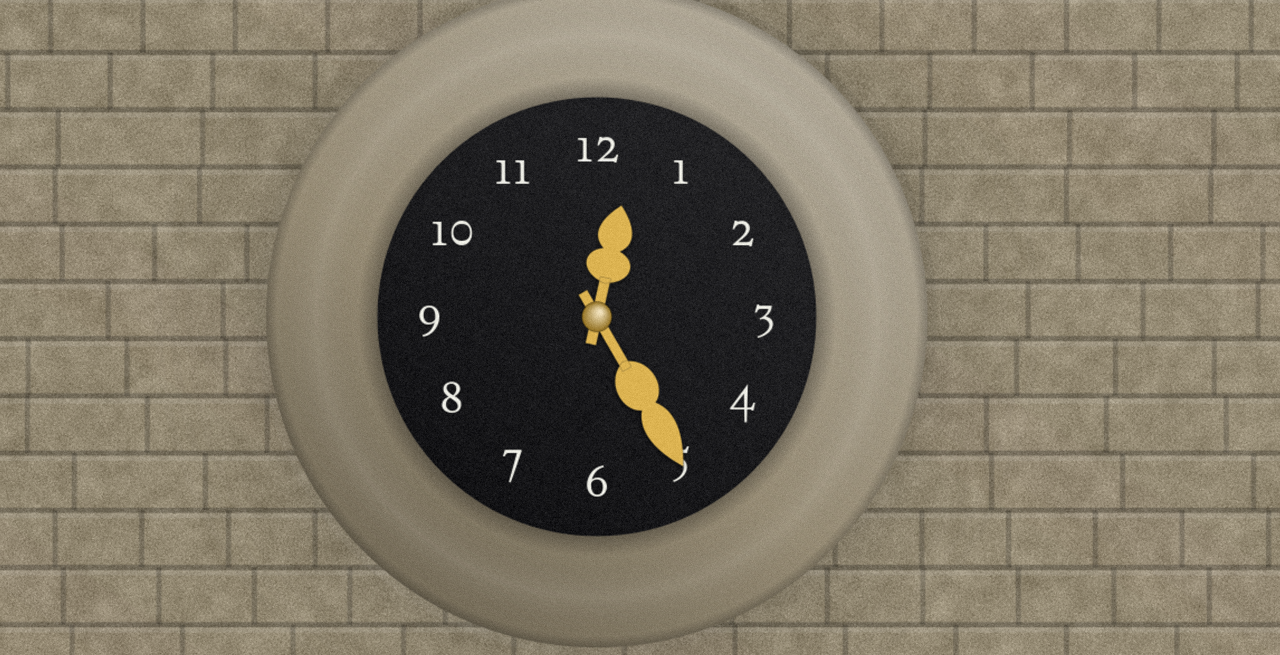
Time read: 12h25
